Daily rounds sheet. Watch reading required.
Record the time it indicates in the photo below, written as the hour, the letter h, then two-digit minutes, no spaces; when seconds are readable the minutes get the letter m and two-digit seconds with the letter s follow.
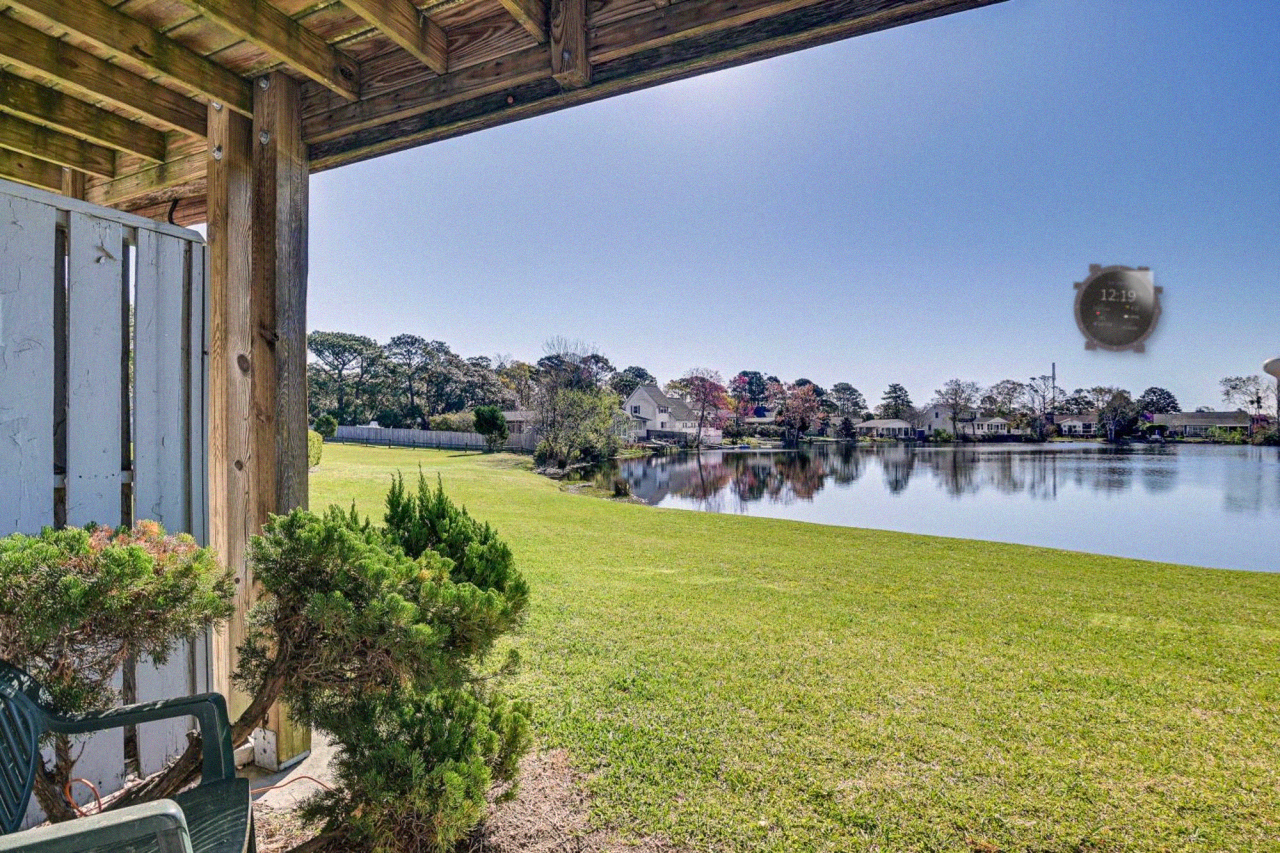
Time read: 12h19
